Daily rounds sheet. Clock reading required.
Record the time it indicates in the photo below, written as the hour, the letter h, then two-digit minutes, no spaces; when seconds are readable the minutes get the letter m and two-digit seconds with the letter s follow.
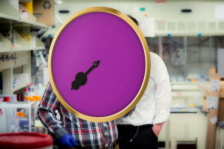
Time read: 7h38
